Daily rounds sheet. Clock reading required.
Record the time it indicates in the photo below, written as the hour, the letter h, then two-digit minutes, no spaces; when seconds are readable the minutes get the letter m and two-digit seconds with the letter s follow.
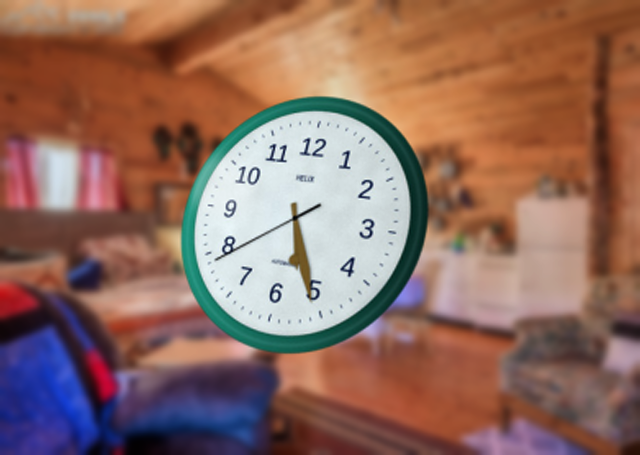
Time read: 5h25m39s
